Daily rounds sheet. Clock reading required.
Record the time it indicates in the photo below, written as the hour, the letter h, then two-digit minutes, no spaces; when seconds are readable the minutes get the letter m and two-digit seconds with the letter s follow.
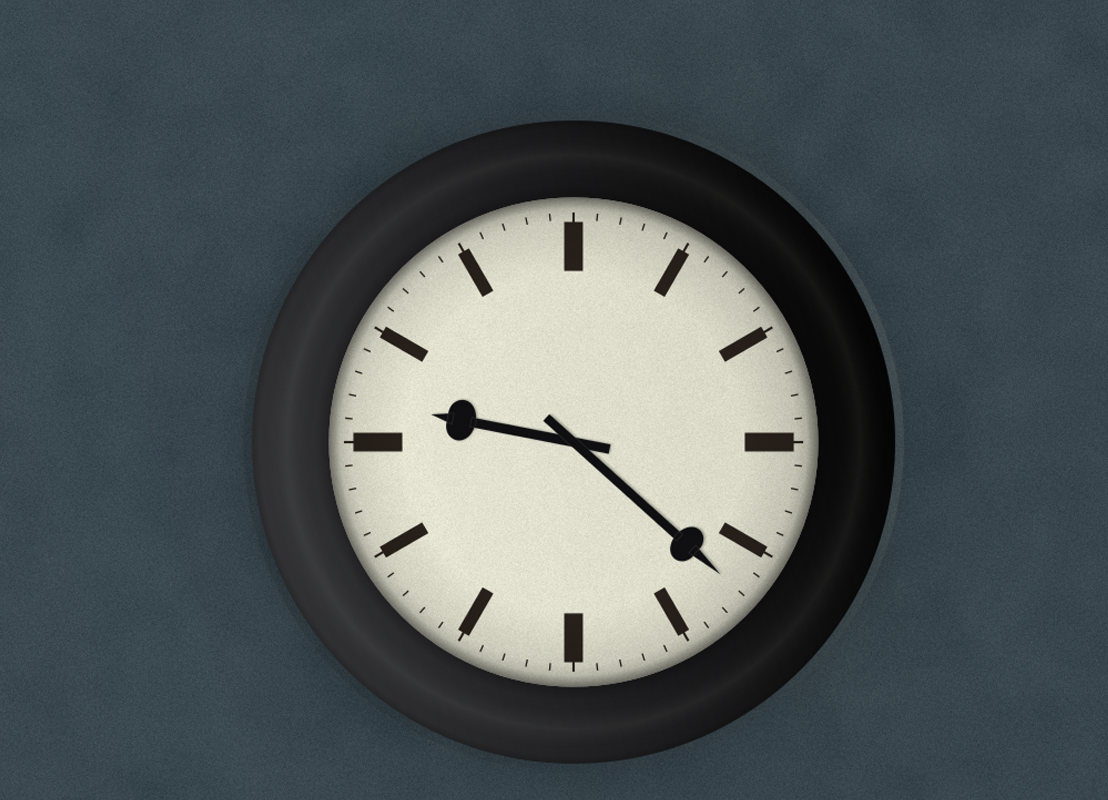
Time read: 9h22
